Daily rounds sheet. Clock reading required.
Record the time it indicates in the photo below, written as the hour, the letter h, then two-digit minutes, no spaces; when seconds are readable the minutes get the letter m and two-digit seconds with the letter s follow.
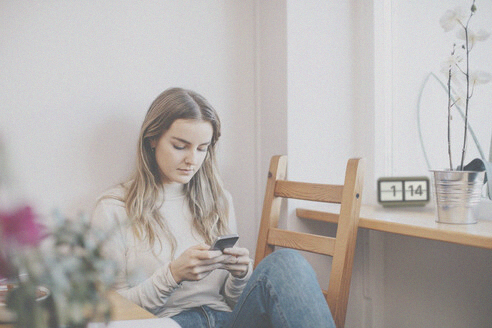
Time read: 1h14
